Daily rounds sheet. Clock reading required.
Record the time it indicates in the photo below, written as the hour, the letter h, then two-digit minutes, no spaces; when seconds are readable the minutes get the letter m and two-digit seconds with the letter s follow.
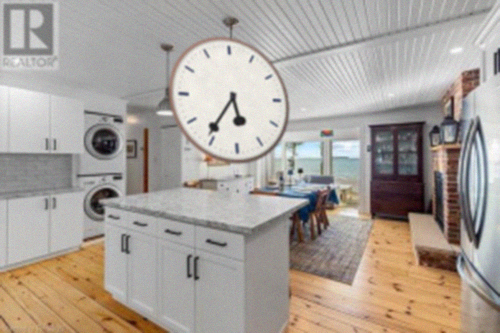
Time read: 5h36
